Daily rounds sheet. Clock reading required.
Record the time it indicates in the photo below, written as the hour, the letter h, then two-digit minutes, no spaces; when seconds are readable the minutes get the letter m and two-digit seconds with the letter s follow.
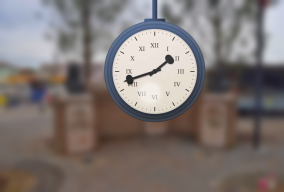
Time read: 1h42
